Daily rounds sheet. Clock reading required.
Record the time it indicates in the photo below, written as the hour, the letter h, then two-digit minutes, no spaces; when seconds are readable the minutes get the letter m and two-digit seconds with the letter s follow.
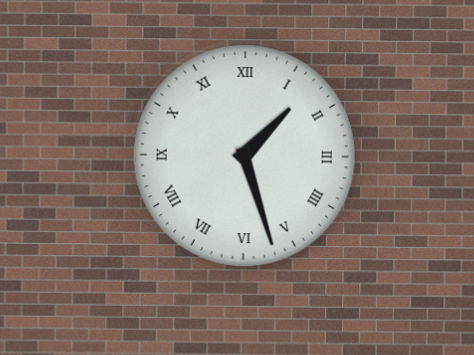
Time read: 1h27
